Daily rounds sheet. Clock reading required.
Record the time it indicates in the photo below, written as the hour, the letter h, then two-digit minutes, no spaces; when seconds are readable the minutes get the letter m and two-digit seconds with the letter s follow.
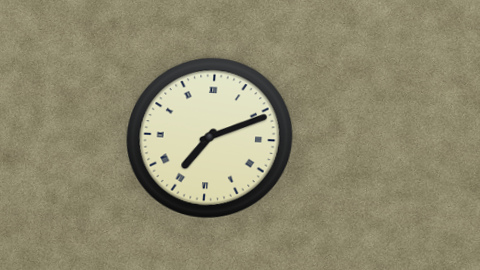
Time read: 7h11
